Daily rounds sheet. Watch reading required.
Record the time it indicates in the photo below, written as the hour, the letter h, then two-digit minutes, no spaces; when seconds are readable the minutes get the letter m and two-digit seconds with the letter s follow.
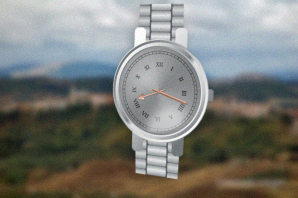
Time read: 8h18
